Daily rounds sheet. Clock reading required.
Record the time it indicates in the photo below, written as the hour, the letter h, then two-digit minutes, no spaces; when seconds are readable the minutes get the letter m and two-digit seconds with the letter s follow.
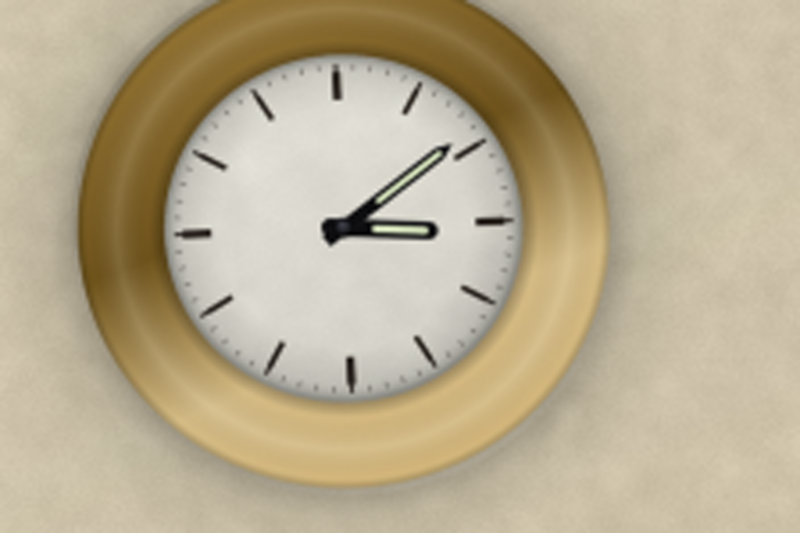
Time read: 3h09
